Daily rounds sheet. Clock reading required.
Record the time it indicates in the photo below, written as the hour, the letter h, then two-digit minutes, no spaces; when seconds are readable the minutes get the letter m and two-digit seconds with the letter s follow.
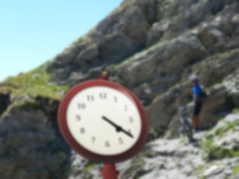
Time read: 4h21
